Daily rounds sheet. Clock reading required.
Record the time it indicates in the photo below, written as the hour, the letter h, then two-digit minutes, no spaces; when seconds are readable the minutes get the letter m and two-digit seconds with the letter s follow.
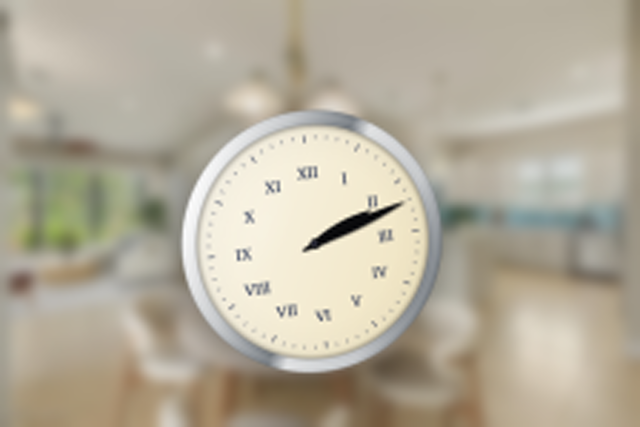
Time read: 2h12
